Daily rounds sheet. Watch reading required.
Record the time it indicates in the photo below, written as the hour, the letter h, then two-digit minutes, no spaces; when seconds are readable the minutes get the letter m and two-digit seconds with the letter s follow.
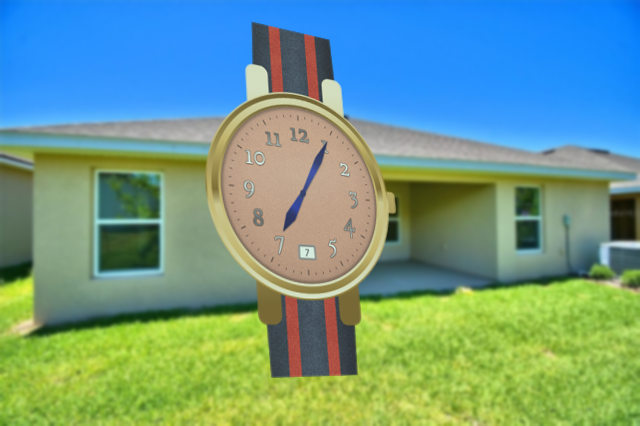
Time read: 7h05
